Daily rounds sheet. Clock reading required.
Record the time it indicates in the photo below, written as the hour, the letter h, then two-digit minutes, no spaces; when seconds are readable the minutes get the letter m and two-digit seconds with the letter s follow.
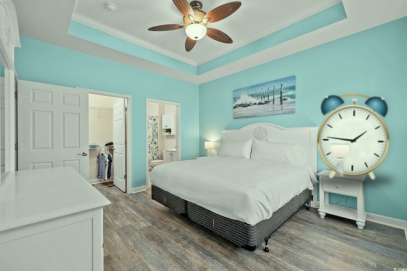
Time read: 1h46
